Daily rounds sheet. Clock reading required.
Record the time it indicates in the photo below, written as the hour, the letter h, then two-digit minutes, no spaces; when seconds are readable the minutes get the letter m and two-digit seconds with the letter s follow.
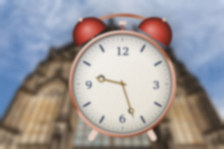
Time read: 9h27
